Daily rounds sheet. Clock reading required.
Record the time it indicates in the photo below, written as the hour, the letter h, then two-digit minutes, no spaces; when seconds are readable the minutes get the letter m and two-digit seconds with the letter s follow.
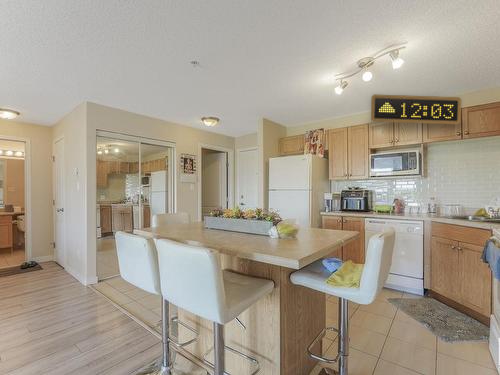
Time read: 12h03
